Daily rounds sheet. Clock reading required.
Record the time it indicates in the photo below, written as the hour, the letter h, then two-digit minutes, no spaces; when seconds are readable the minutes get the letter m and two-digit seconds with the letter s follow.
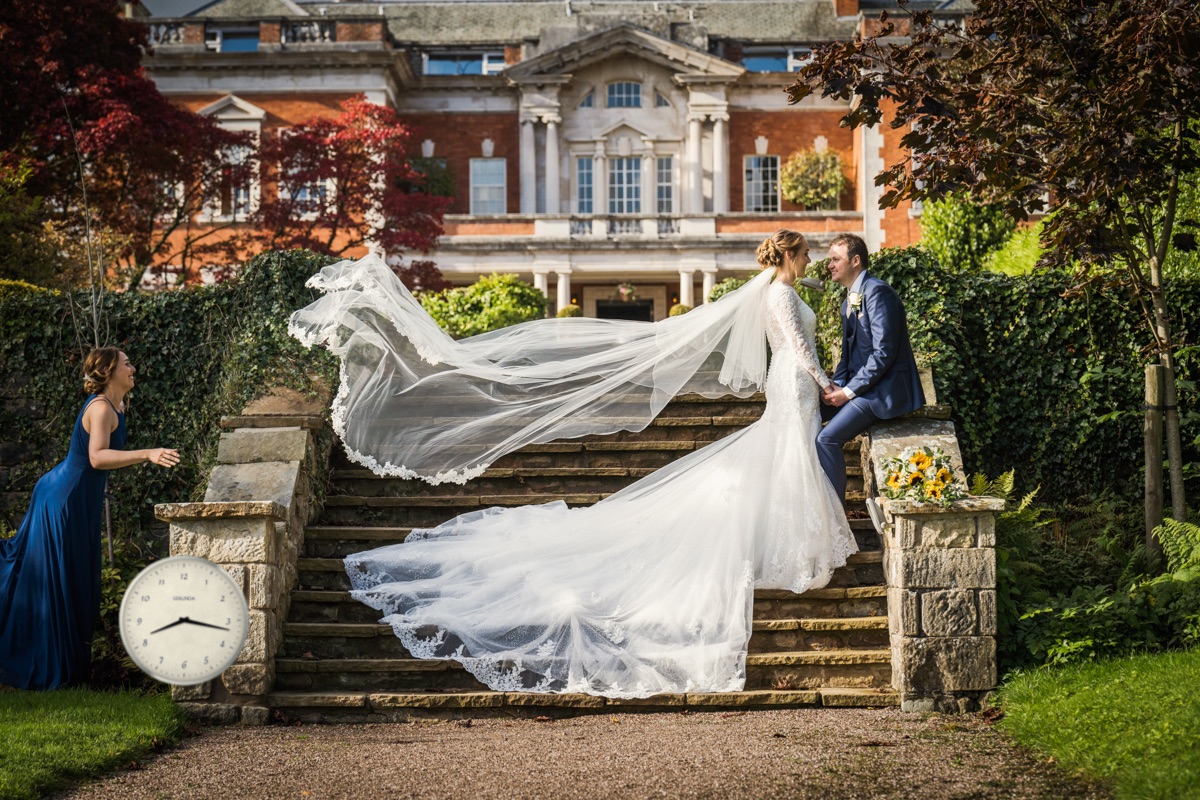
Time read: 8h17
